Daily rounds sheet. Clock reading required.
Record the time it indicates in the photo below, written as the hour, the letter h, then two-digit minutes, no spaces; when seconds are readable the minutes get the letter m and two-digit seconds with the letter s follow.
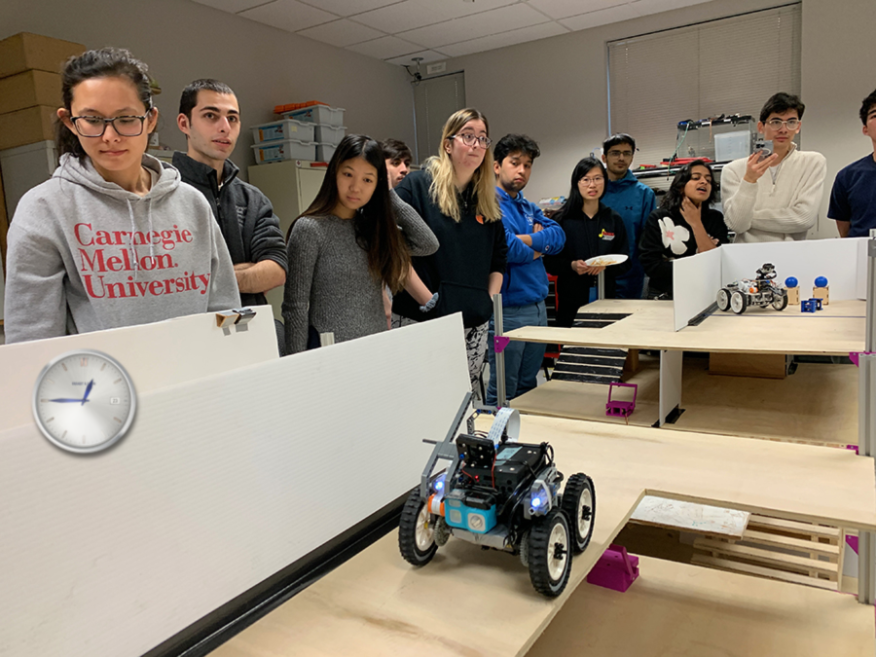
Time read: 12h45
